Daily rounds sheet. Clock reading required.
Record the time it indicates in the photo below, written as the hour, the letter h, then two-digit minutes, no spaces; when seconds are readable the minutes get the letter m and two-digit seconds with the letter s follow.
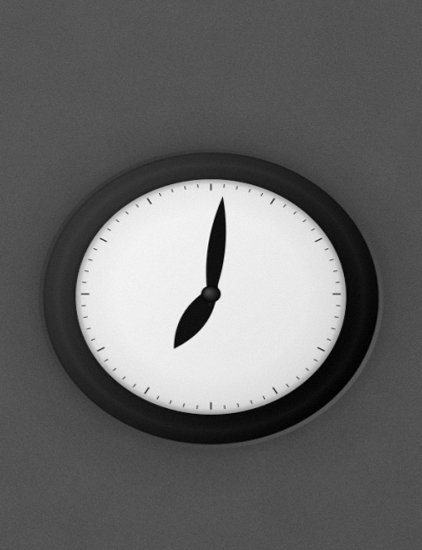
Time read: 7h01
